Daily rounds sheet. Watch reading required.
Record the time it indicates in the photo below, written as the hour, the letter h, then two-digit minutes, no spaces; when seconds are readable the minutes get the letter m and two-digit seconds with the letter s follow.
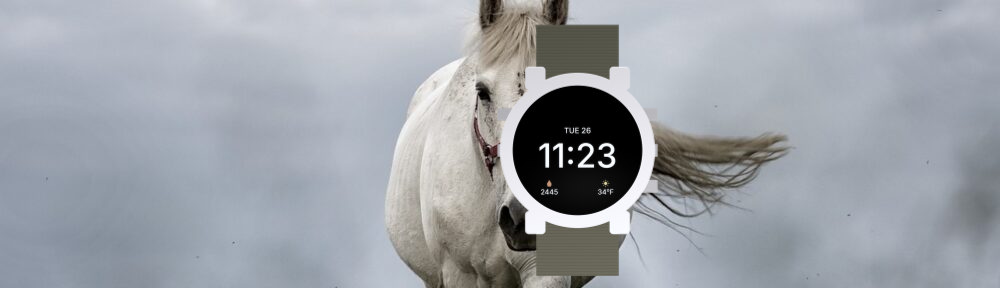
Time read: 11h23
